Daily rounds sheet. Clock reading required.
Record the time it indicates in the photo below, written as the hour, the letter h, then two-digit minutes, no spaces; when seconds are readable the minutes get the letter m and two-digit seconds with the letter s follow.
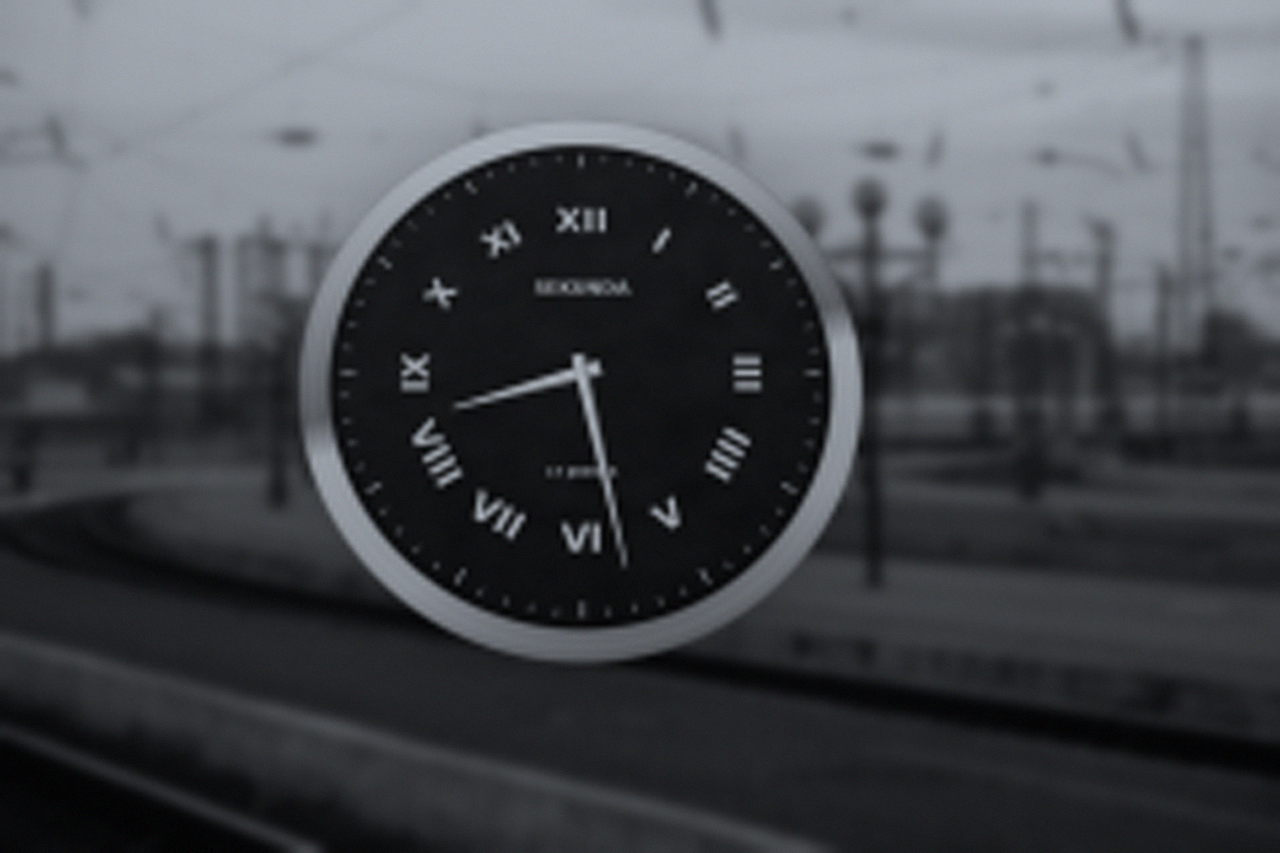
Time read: 8h28
